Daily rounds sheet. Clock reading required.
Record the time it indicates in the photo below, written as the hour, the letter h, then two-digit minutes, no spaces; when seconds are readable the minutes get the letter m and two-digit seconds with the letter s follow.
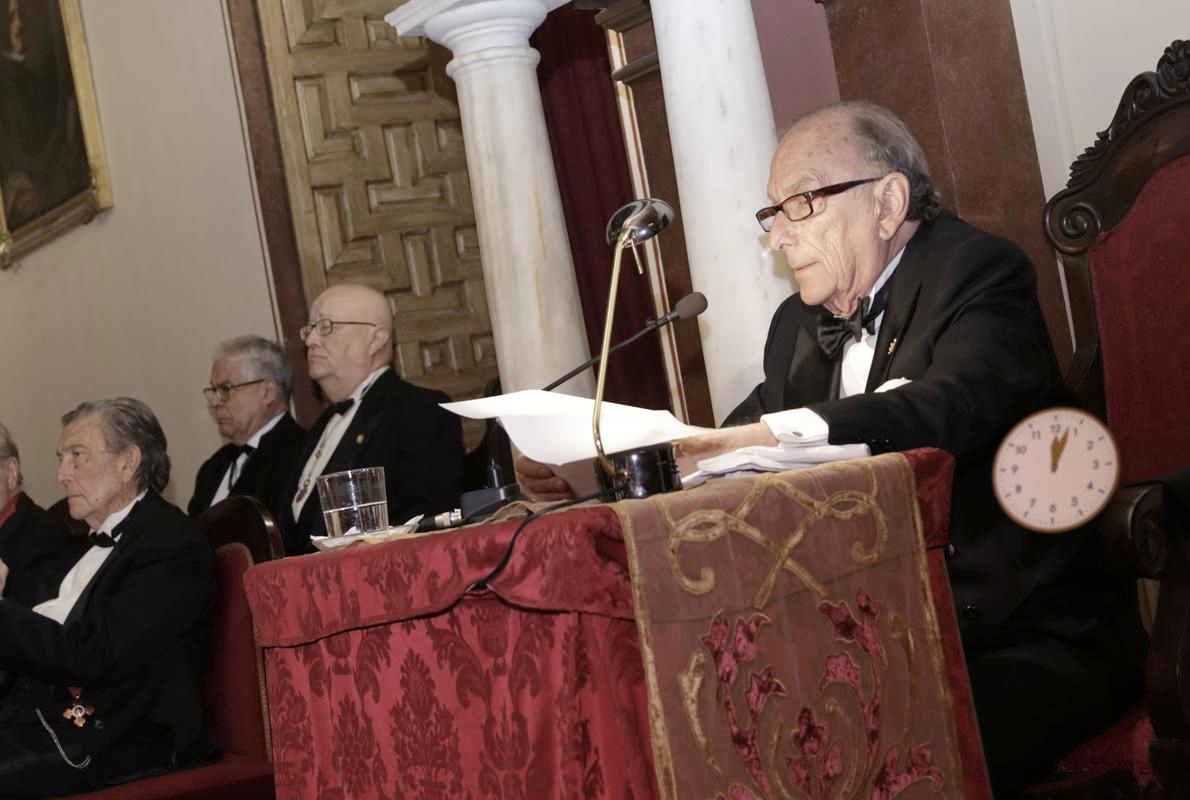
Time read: 12h03
